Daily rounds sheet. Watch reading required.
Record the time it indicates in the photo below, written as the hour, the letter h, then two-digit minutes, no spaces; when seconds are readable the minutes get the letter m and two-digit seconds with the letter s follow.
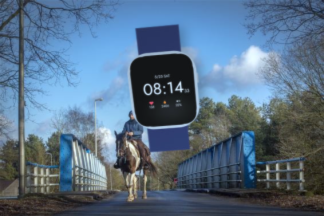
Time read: 8h14
